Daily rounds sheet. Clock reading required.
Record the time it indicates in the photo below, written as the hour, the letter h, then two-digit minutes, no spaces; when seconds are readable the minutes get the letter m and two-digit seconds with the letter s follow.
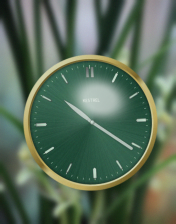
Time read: 10h21
